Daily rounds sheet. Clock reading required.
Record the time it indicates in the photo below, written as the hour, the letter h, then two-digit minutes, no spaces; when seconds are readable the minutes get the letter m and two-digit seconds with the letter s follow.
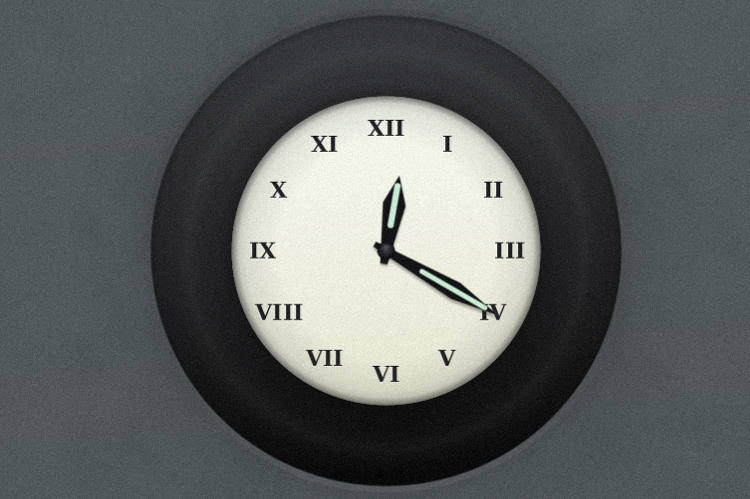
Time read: 12h20
